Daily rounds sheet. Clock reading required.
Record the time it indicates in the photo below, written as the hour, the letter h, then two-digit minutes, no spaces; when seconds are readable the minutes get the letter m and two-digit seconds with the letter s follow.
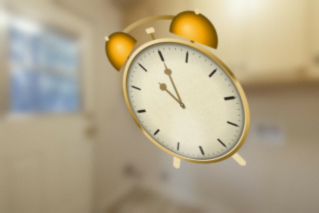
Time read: 11h00
